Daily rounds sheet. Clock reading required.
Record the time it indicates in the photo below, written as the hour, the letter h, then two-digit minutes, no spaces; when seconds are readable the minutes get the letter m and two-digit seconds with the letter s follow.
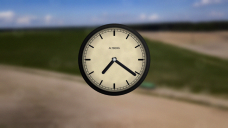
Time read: 7h21
